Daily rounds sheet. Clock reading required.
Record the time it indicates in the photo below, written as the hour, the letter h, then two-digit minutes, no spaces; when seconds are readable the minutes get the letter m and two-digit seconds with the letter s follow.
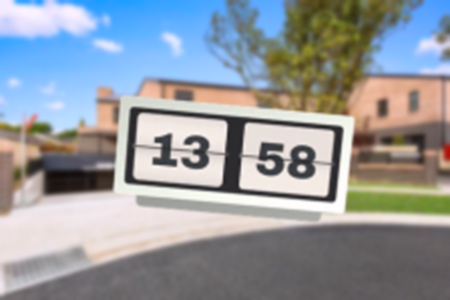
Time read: 13h58
